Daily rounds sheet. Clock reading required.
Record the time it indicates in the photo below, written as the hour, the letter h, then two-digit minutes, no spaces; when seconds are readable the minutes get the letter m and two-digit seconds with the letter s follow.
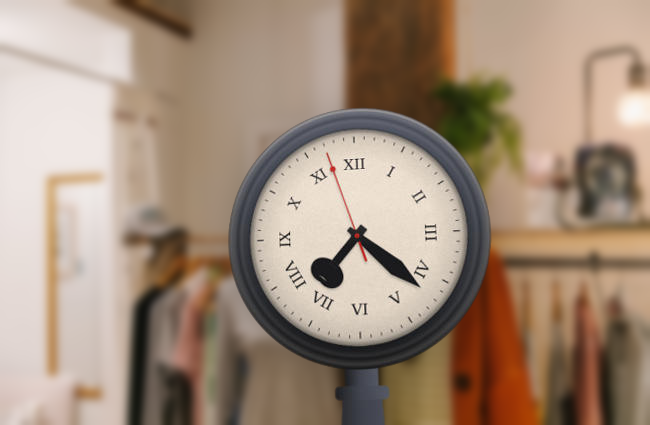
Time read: 7h21m57s
